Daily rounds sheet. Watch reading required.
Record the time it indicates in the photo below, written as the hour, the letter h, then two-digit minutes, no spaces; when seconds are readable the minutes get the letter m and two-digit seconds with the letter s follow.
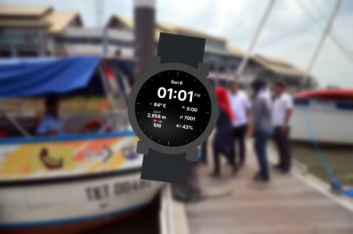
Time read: 1h01
